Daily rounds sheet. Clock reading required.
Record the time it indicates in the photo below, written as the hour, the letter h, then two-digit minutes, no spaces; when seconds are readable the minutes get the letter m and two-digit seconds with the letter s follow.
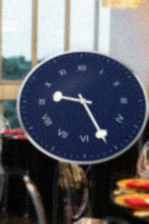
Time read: 9h26
